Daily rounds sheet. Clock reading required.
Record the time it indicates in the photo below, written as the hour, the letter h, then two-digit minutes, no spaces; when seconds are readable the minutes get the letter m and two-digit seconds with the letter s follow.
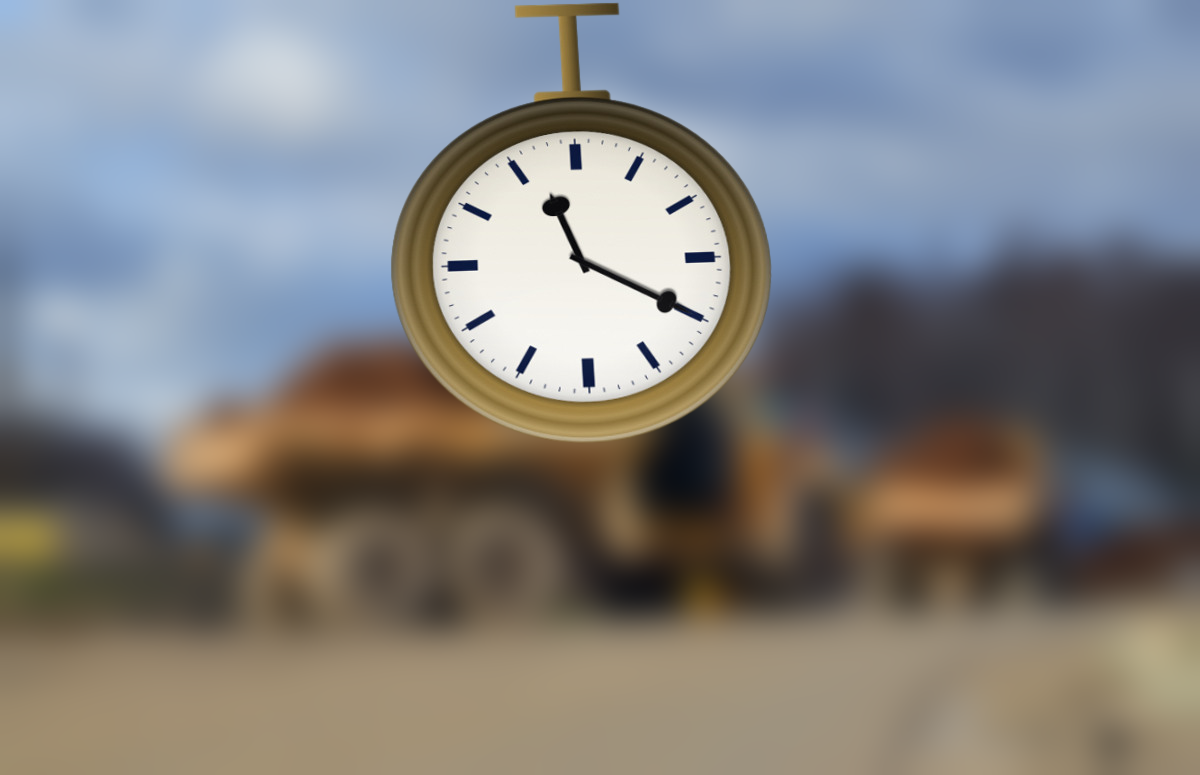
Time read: 11h20
